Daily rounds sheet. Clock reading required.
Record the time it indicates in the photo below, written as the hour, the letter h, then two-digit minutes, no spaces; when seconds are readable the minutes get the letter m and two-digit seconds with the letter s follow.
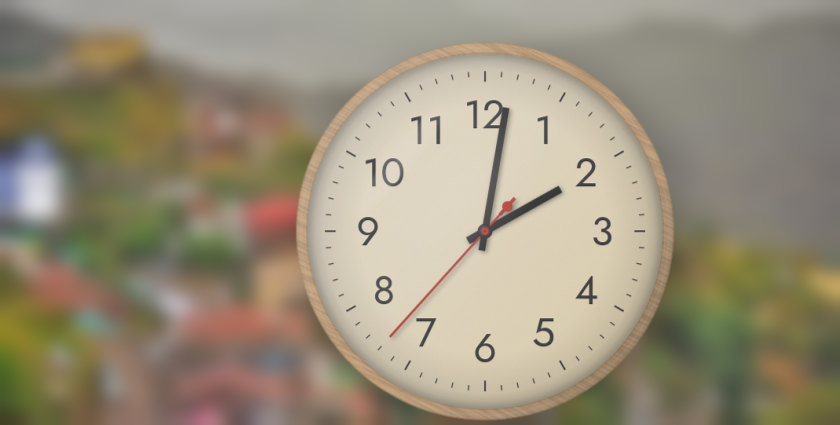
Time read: 2h01m37s
